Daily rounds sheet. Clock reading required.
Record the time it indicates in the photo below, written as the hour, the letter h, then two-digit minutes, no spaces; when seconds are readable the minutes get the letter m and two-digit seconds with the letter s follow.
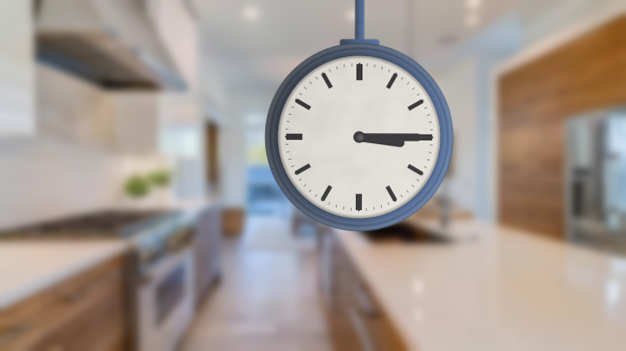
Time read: 3h15
